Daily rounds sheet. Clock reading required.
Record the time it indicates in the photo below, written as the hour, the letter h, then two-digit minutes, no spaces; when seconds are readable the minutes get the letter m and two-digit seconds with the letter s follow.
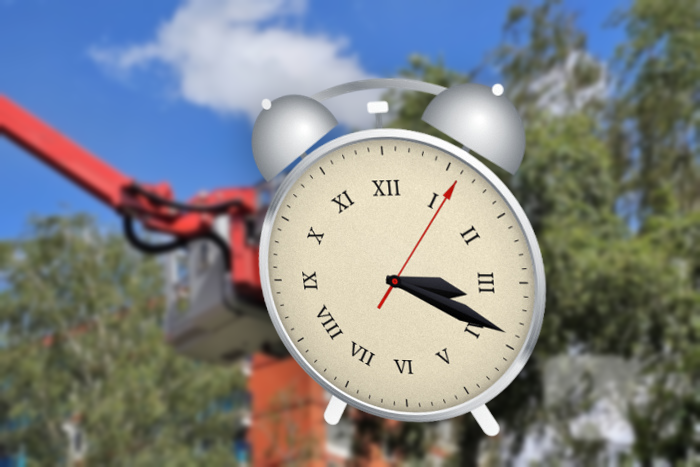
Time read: 3h19m06s
